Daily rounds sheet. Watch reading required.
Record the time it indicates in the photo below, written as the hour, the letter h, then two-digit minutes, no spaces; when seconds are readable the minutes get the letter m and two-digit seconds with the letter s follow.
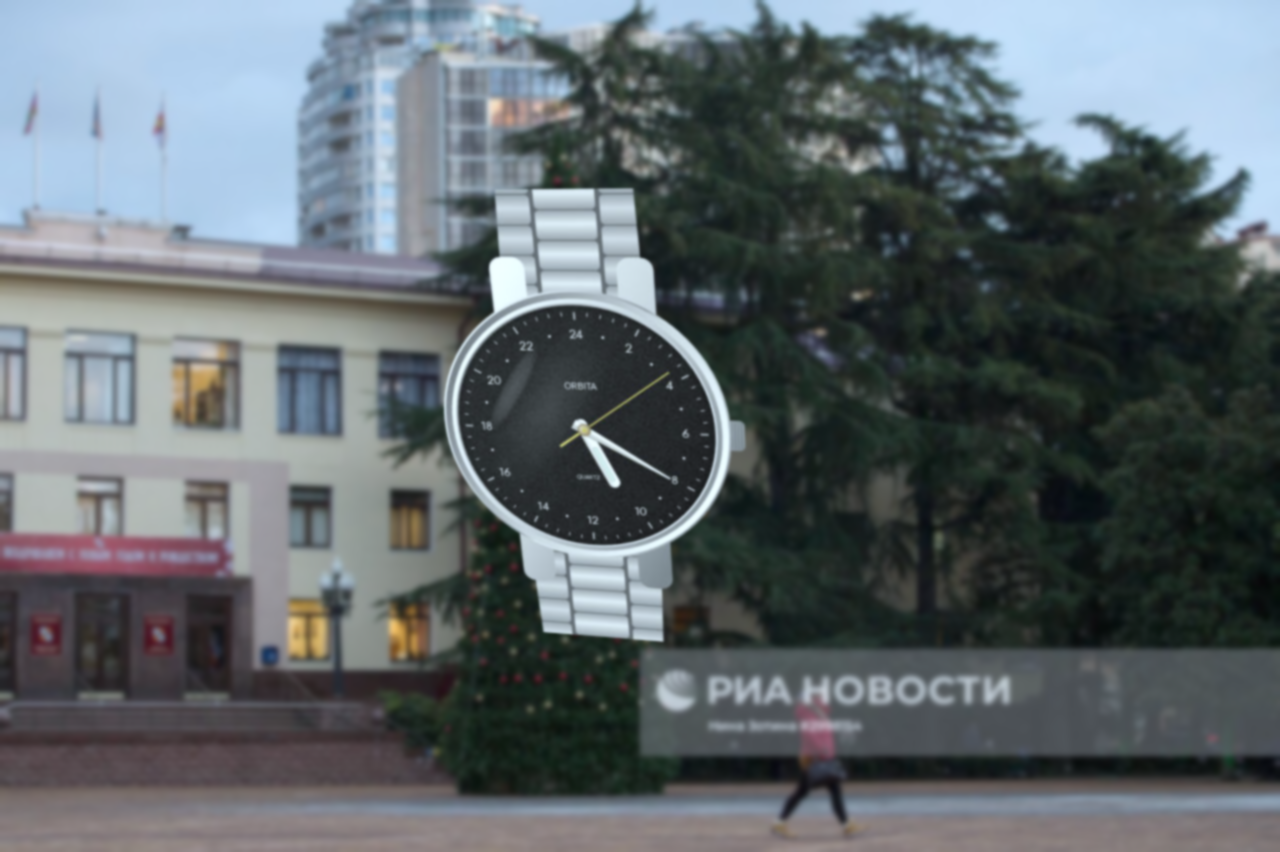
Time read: 10h20m09s
